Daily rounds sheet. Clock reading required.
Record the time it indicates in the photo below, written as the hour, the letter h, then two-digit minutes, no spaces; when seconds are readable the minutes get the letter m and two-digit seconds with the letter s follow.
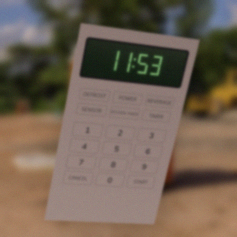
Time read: 11h53
